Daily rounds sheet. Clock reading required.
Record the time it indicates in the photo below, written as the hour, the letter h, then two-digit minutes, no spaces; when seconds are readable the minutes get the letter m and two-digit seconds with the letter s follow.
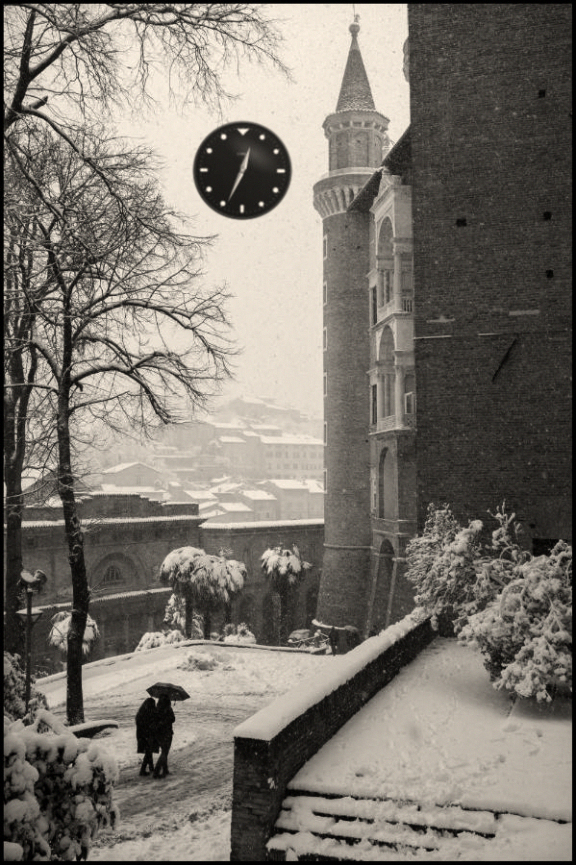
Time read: 12h34
